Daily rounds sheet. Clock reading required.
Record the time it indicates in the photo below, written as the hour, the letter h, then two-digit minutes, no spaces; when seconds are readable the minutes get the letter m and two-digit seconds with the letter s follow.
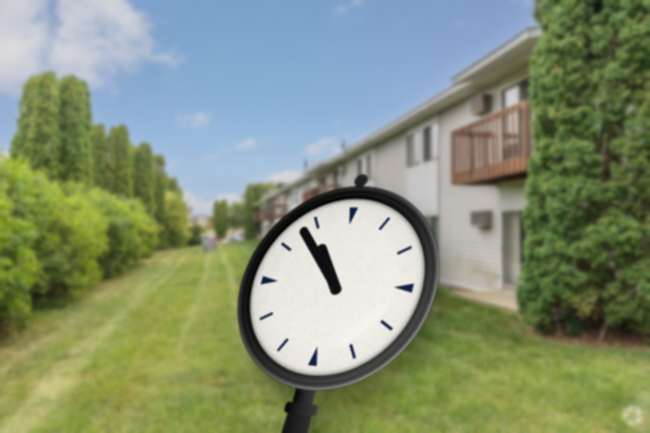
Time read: 10h53
